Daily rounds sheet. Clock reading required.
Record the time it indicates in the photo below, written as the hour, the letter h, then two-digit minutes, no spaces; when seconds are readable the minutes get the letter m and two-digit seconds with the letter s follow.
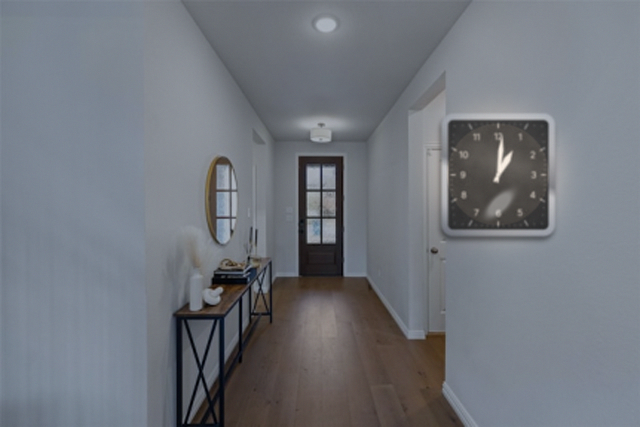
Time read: 1h01
